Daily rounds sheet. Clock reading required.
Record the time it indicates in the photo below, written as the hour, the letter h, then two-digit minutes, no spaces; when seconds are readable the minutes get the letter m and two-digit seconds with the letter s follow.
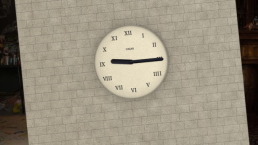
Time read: 9h15
